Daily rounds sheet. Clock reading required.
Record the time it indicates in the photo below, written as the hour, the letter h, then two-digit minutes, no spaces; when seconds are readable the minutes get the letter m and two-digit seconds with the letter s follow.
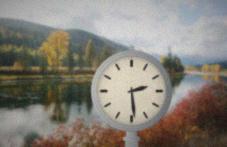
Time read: 2h29
